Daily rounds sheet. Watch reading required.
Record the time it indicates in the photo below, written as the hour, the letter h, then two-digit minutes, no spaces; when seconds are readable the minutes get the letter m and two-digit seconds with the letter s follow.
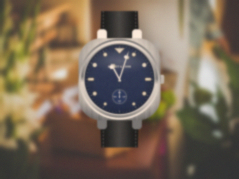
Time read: 11h03
